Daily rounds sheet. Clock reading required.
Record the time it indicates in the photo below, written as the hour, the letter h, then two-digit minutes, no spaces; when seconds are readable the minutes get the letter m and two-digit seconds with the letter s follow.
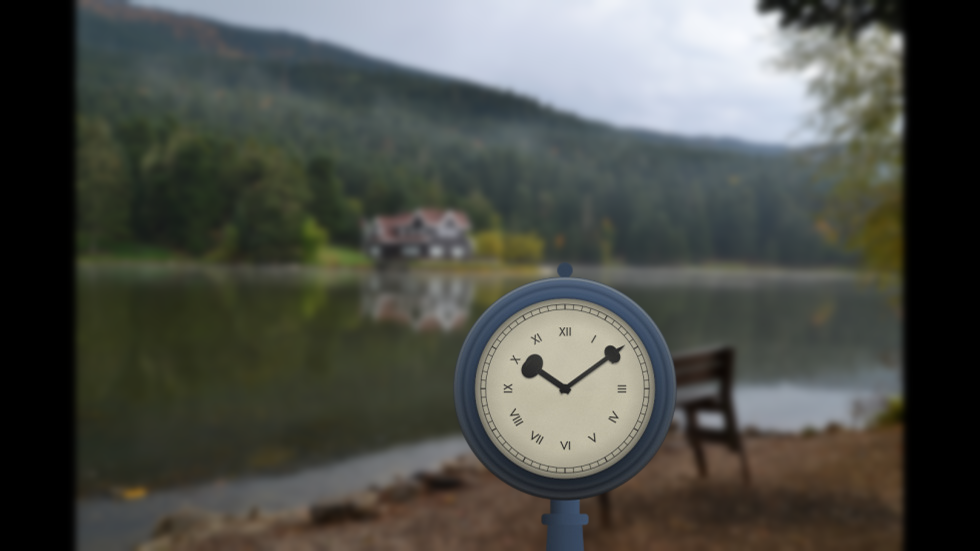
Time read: 10h09
